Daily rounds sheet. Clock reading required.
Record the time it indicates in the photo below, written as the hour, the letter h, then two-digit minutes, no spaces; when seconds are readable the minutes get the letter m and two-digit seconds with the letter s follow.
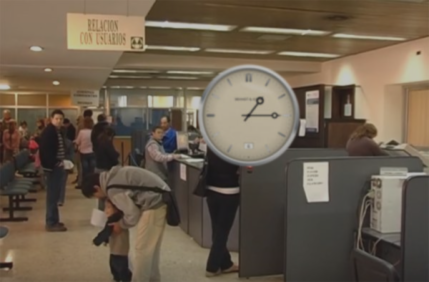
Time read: 1h15
